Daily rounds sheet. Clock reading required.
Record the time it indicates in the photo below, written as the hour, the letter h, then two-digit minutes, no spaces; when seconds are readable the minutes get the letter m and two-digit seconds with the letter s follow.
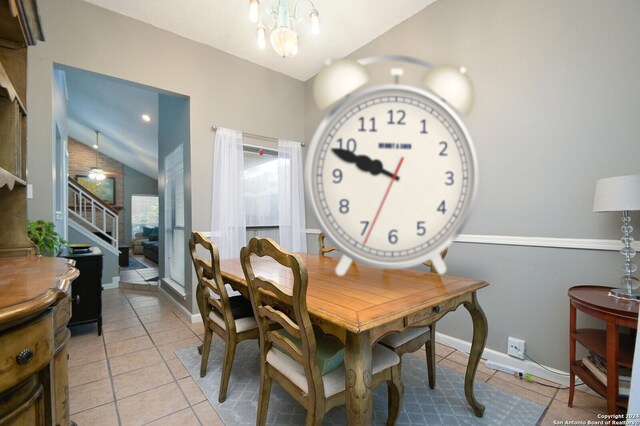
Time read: 9h48m34s
